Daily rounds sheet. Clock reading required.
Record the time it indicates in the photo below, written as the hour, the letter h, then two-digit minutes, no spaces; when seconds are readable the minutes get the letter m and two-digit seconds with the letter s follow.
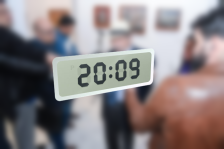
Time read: 20h09
